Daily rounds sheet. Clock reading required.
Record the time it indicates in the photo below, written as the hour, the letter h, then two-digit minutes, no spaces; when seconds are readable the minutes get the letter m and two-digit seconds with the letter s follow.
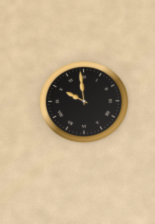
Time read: 9h59
